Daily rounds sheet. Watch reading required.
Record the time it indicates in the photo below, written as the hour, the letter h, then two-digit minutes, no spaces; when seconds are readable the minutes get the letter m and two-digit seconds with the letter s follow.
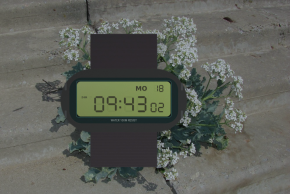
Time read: 9h43m02s
